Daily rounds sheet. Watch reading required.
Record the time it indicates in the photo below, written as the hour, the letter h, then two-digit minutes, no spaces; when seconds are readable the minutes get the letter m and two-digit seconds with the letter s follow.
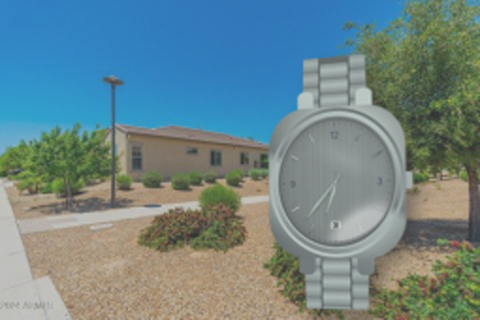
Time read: 6h37
